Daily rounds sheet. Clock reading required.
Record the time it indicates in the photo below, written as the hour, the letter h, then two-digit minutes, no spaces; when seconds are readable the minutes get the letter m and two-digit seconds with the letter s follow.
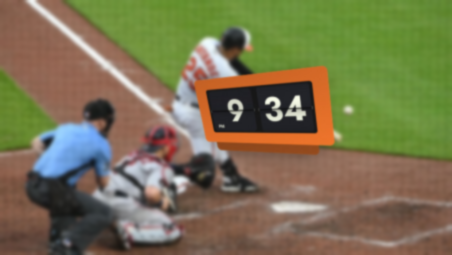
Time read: 9h34
